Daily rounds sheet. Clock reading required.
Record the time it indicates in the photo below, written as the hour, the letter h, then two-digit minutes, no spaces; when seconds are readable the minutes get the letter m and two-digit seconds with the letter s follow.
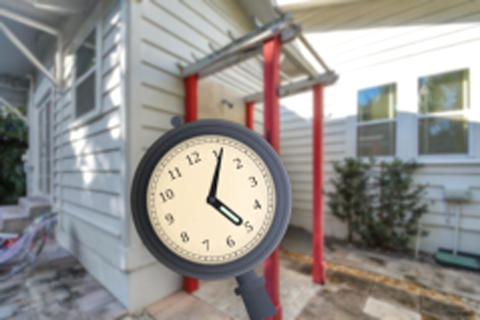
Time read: 5h06
